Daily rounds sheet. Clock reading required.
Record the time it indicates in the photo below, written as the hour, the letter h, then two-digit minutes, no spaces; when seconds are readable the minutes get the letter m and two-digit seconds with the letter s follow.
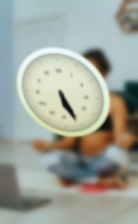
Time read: 5h26
